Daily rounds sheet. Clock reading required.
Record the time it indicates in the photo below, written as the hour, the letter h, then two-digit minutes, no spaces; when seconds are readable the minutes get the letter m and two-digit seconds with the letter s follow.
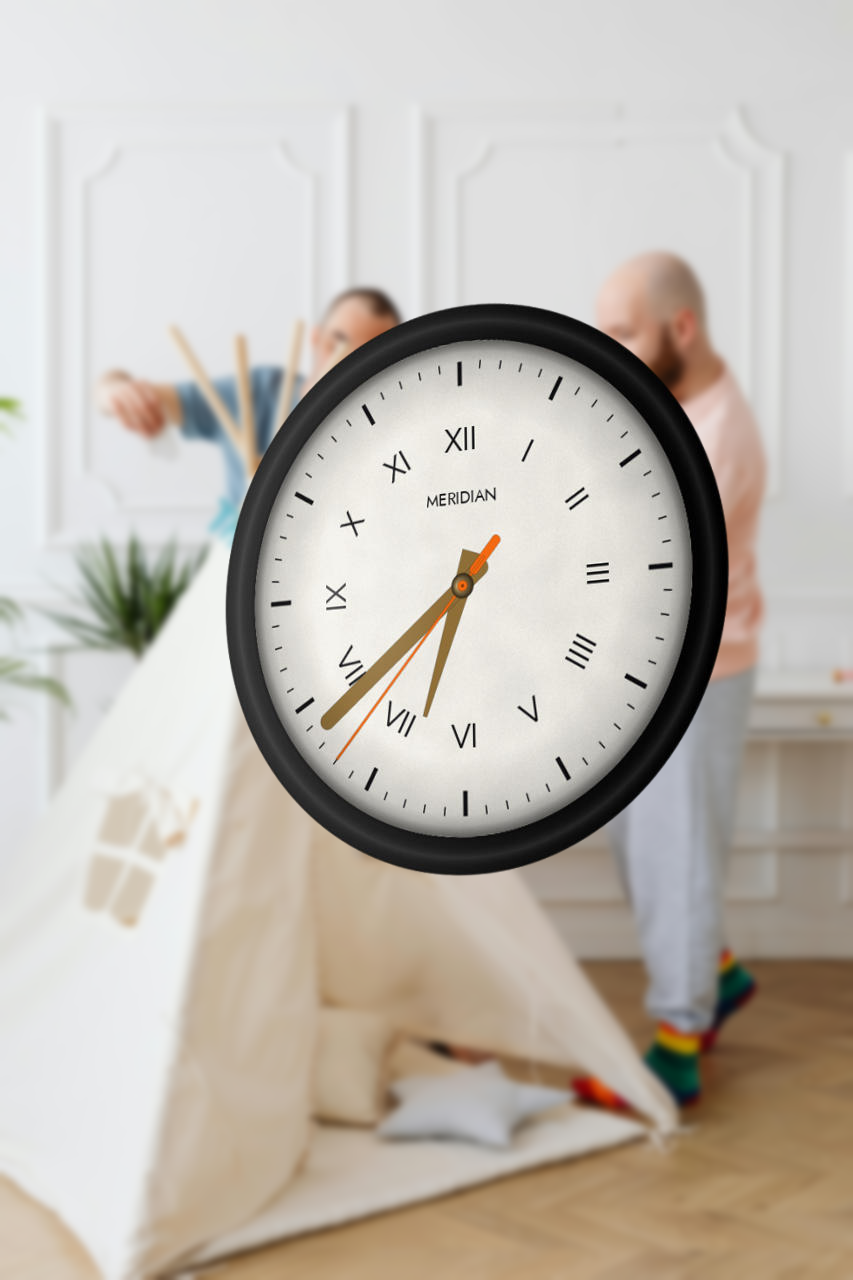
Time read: 6h38m37s
